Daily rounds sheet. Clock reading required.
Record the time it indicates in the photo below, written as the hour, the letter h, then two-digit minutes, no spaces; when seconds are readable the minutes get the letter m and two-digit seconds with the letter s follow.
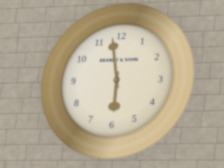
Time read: 5h58
